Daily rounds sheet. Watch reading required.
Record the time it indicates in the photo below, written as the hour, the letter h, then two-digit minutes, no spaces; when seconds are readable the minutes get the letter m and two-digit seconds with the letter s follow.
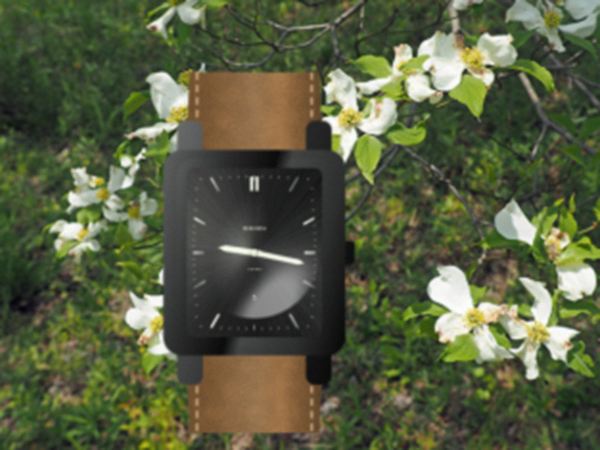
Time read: 9h17
